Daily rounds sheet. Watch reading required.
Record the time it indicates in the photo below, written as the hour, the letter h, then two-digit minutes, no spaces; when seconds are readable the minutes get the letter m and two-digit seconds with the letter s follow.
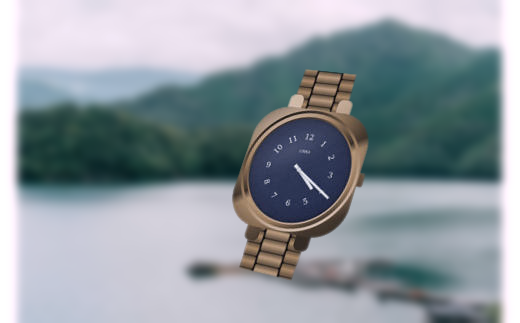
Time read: 4h20
